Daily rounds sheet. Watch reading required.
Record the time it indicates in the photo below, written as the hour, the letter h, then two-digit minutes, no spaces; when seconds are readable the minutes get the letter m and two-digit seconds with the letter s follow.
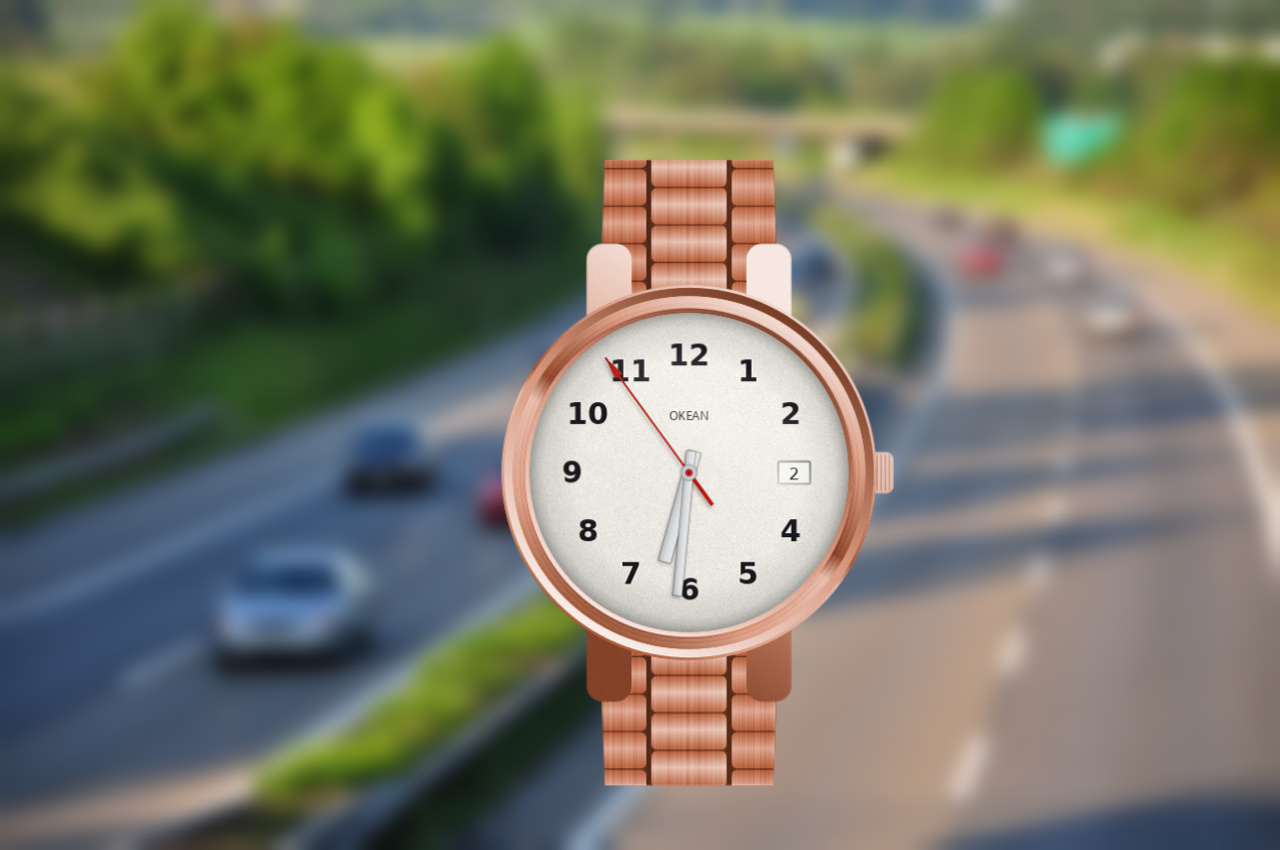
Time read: 6h30m54s
